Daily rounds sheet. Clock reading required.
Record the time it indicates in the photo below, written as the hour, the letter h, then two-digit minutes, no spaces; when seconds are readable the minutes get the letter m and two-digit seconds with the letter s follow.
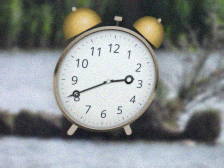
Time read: 2h41
